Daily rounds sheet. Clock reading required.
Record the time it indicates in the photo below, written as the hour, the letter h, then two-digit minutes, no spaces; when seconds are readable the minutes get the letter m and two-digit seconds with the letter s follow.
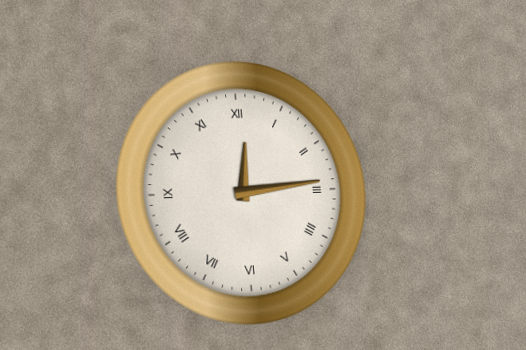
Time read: 12h14
